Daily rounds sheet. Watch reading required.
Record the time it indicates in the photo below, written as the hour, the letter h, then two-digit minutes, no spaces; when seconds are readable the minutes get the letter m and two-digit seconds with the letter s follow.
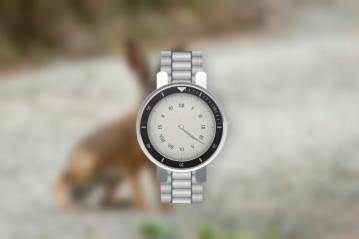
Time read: 4h21
